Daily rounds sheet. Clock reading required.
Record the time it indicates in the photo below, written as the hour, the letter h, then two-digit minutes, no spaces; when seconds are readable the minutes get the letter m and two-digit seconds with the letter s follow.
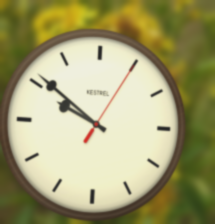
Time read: 9h51m05s
